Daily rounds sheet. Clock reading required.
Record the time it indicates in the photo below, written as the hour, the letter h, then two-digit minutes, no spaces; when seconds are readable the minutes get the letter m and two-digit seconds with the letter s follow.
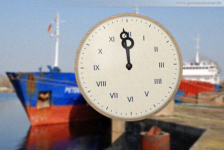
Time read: 11h59
